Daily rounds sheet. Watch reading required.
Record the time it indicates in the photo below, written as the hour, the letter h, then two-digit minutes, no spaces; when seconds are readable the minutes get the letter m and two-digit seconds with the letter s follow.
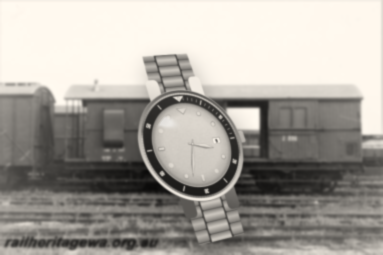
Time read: 3h33
